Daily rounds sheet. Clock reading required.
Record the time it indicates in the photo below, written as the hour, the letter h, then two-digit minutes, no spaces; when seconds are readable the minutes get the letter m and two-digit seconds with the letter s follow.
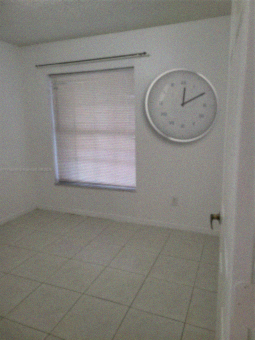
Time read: 12h10
